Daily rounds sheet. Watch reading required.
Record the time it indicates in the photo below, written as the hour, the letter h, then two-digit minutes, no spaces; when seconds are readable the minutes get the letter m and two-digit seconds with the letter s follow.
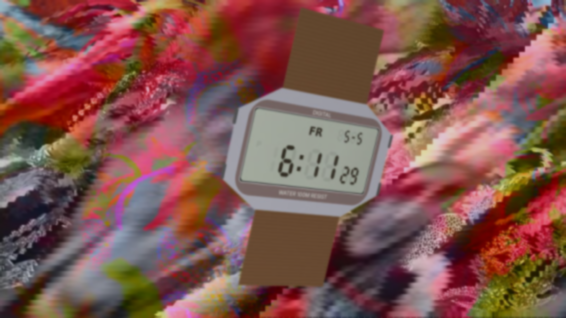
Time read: 6h11m29s
